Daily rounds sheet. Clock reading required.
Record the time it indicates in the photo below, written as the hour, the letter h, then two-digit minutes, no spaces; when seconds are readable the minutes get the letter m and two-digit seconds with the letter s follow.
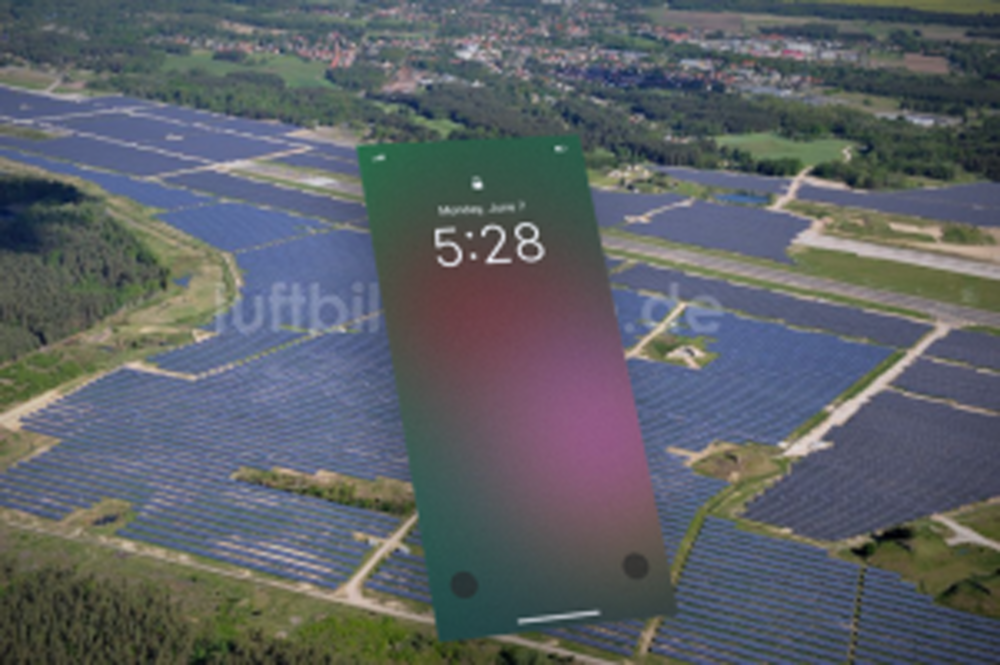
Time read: 5h28
